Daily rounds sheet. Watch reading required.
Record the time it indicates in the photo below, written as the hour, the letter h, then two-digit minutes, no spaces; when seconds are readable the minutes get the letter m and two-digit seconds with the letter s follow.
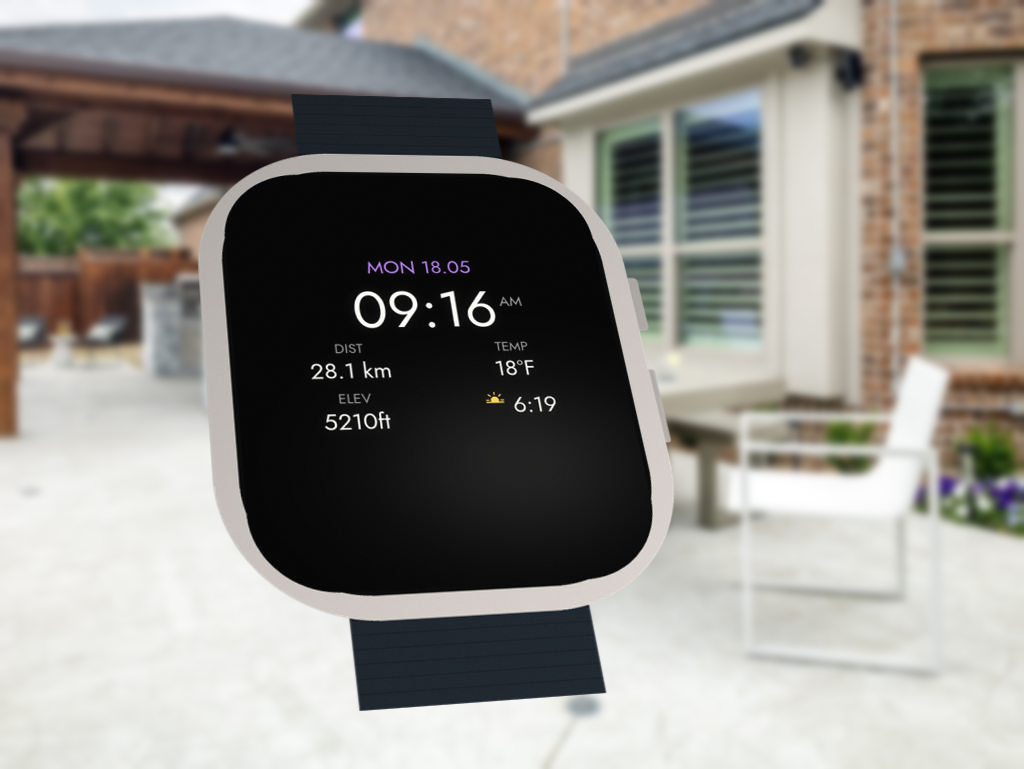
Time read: 9h16
